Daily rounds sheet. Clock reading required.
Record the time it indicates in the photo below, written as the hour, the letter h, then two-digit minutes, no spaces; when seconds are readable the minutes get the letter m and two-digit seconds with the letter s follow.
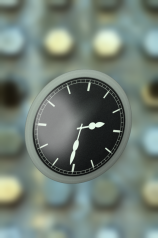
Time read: 2h31
